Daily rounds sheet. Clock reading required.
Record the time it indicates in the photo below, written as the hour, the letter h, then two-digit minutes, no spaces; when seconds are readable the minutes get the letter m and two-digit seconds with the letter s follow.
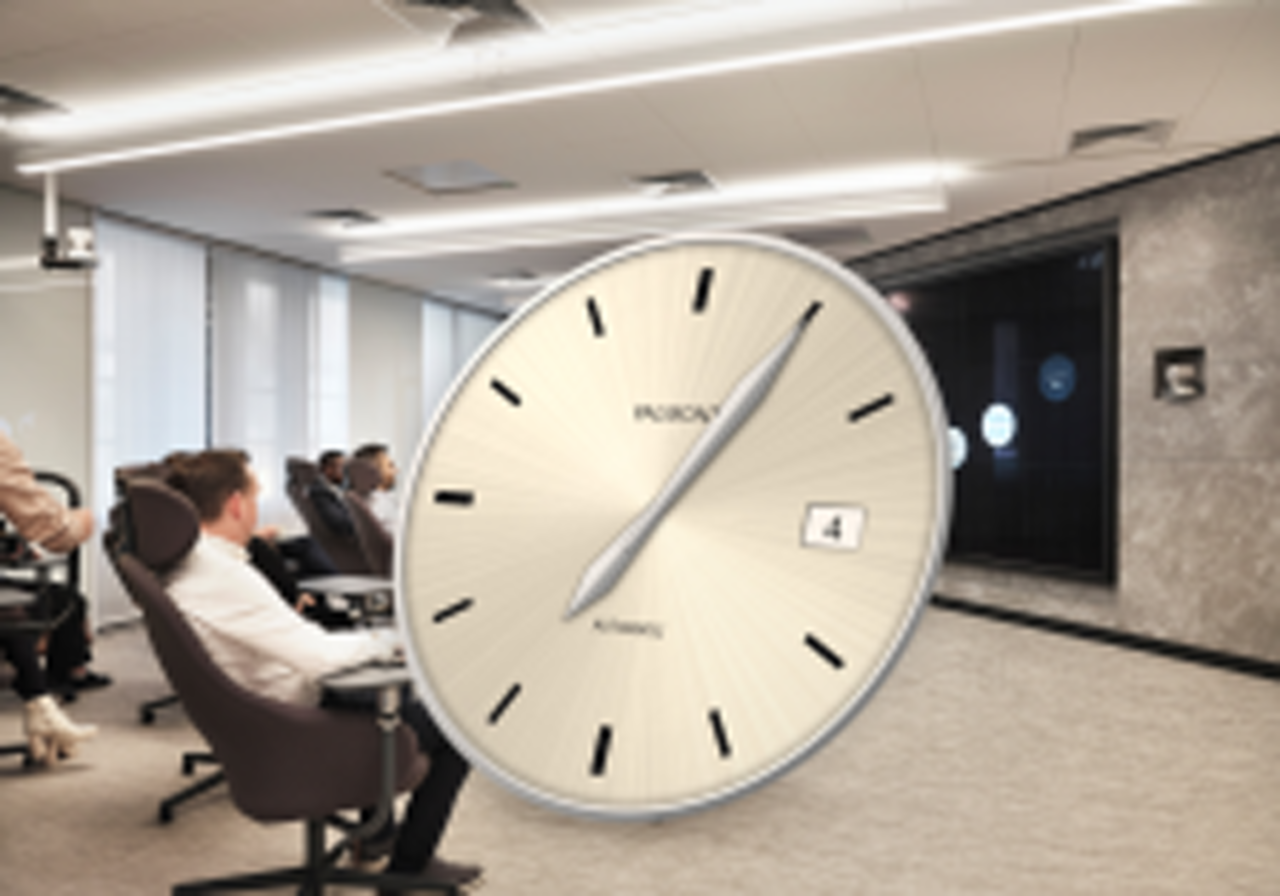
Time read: 7h05
